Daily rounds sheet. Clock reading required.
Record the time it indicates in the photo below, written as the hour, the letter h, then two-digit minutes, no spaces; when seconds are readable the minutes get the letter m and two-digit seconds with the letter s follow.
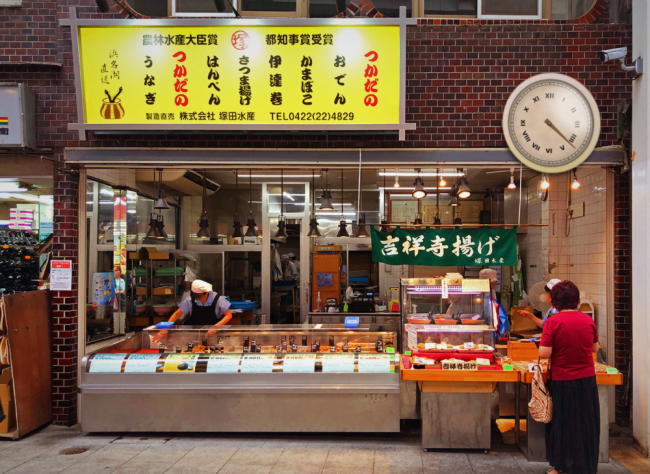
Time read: 4h22
